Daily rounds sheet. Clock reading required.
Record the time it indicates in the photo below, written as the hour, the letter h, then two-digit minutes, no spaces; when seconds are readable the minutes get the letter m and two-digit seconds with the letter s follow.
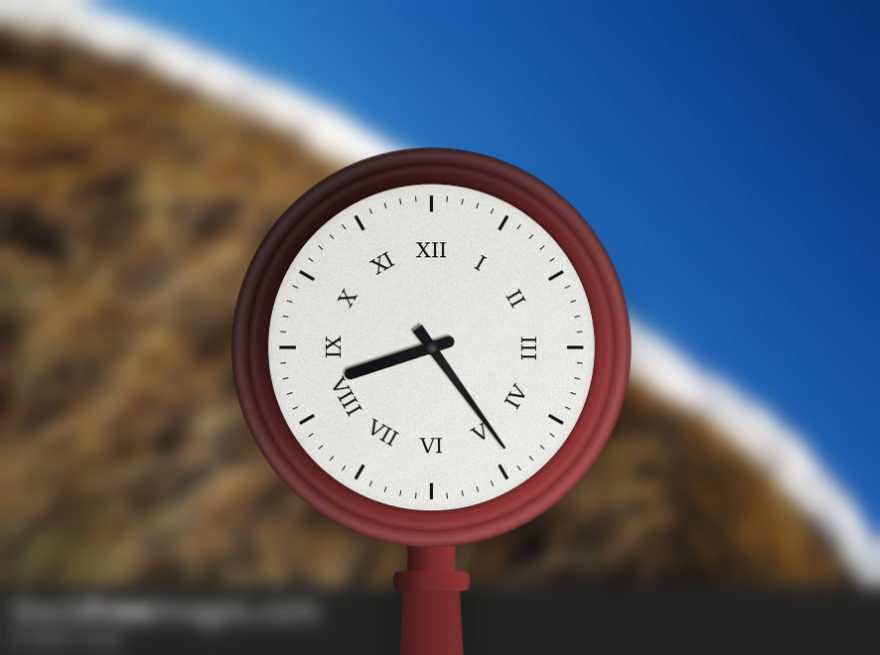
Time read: 8h24
